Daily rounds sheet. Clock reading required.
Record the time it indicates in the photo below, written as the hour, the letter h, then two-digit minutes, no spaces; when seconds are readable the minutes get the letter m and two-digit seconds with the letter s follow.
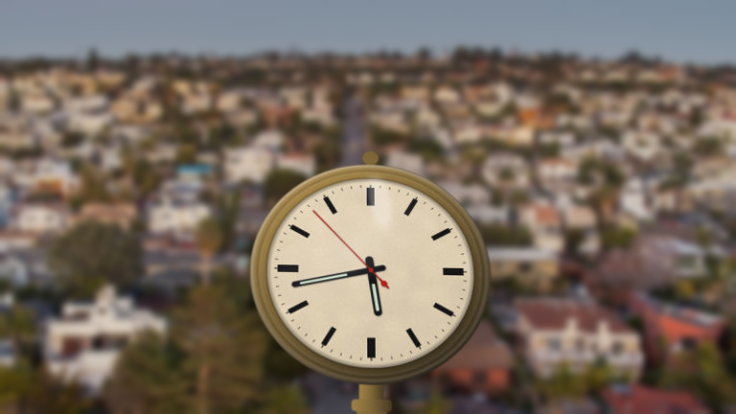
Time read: 5h42m53s
